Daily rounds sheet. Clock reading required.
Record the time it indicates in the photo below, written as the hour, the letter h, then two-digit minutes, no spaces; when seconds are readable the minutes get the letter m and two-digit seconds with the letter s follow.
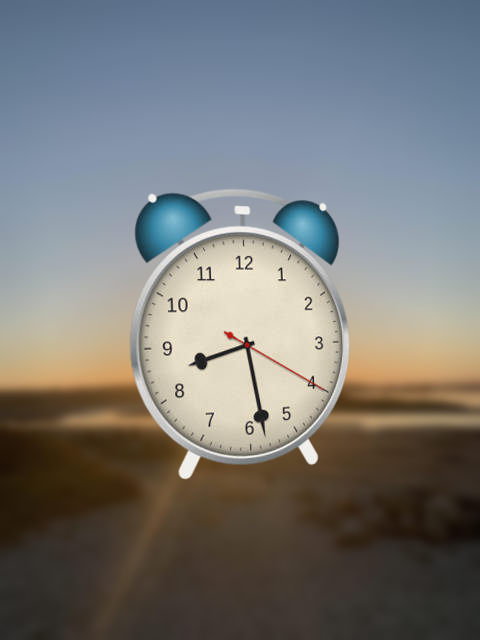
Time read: 8h28m20s
